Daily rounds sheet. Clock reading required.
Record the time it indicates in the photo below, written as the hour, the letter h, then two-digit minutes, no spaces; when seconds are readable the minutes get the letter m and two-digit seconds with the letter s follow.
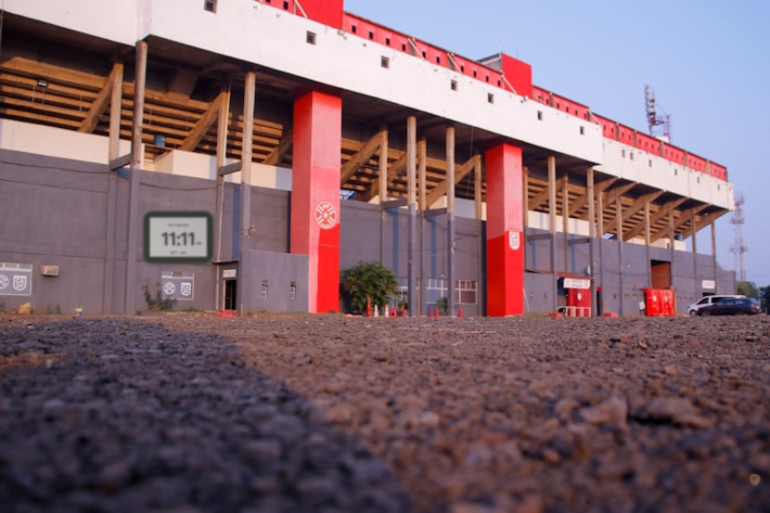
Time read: 11h11
